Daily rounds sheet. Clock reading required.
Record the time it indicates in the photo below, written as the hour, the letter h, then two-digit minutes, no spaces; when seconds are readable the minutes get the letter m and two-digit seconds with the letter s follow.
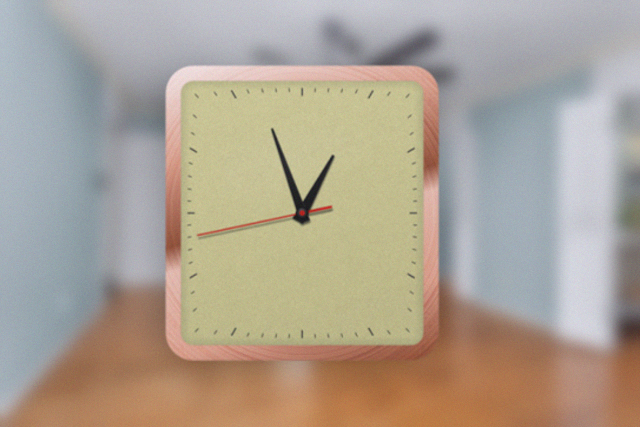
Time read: 12h56m43s
